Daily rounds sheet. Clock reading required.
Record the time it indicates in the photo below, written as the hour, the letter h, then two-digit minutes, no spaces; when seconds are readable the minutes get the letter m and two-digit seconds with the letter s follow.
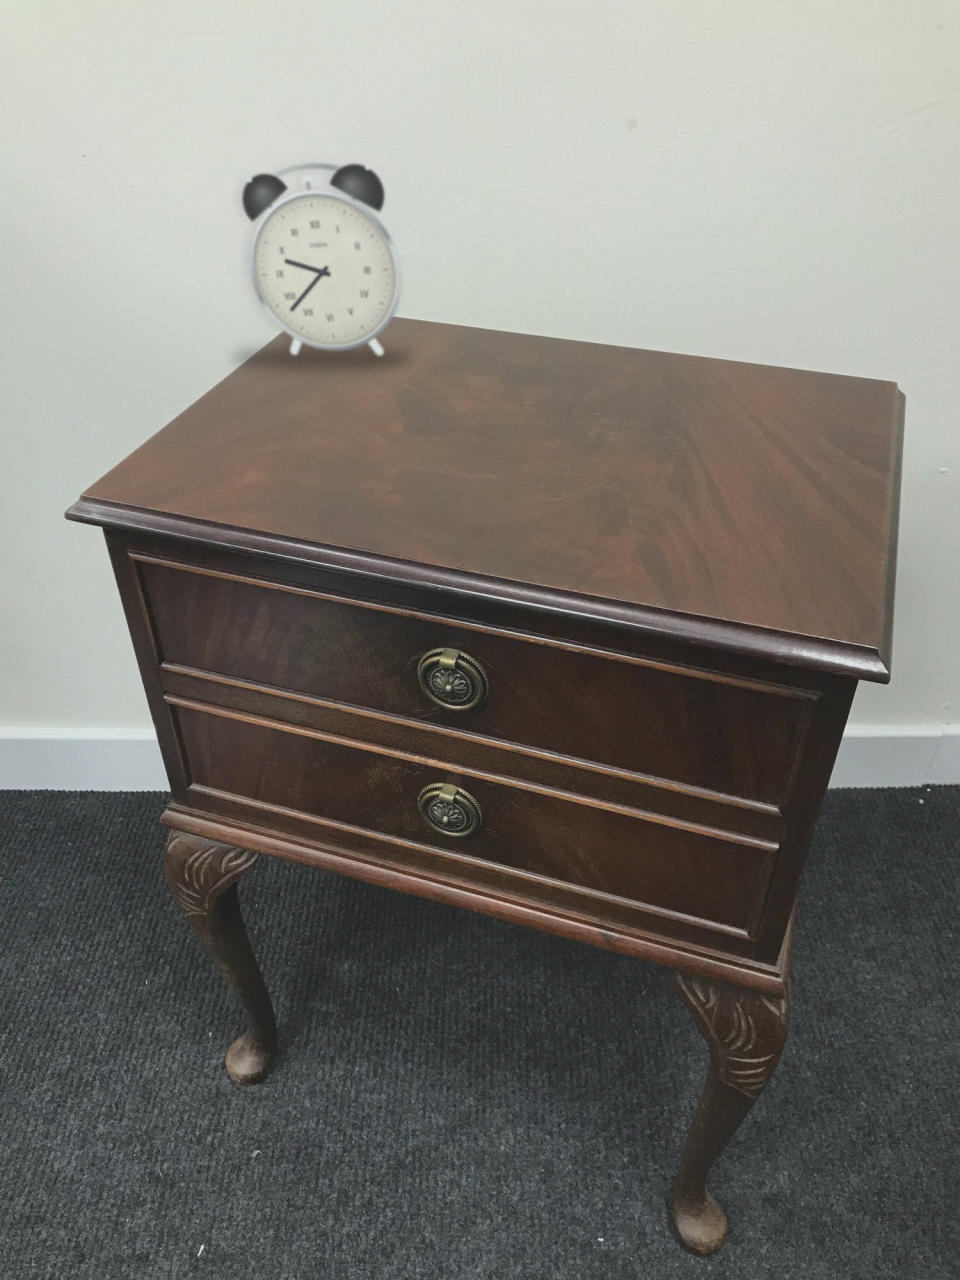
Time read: 9h38
